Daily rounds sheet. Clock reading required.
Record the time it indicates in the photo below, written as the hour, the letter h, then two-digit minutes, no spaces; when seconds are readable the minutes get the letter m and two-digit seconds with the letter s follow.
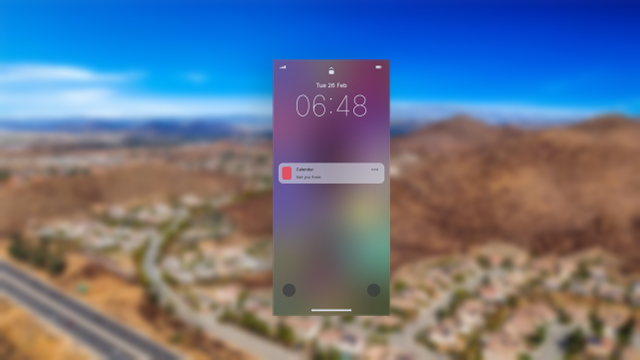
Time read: 6h48
